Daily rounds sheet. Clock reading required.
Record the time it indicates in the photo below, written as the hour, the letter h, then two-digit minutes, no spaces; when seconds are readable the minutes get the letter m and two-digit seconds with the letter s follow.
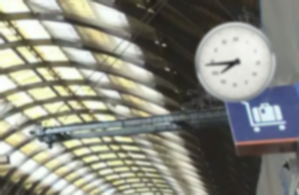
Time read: 7h44
